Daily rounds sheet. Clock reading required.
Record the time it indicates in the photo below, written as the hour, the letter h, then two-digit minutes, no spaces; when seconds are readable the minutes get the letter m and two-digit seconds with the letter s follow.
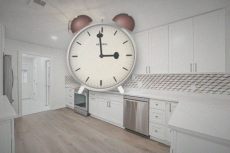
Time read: 2h59
